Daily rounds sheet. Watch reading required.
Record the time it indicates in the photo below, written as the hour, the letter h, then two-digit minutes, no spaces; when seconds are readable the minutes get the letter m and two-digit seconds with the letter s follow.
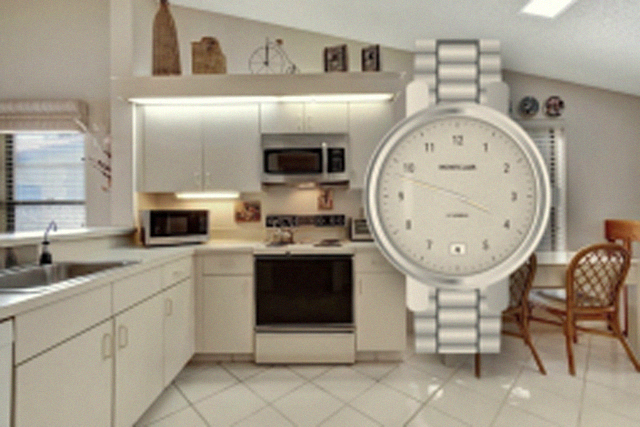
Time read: 3h48
